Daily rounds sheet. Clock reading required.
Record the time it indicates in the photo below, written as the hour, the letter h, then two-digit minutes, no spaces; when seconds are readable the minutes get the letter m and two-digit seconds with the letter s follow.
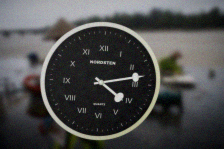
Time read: 4h13
